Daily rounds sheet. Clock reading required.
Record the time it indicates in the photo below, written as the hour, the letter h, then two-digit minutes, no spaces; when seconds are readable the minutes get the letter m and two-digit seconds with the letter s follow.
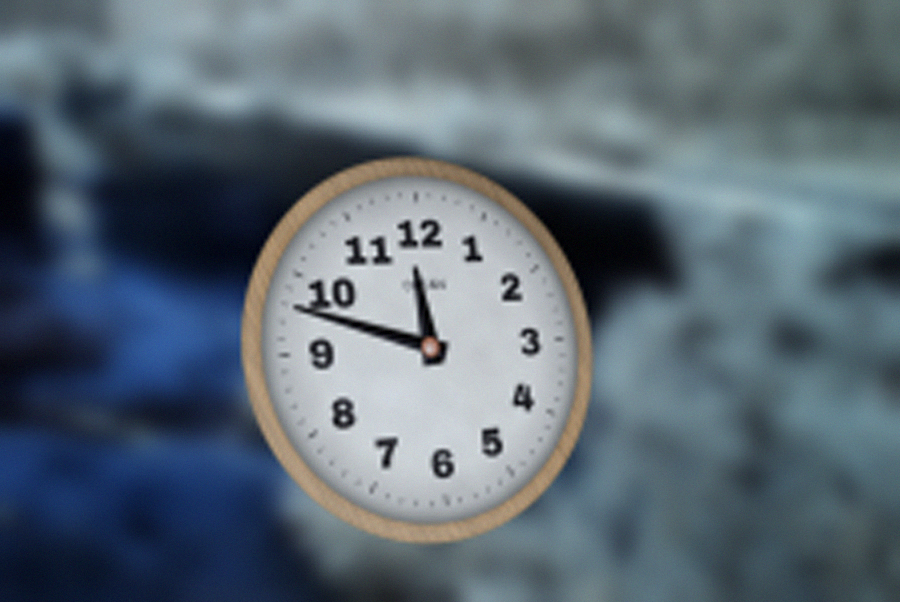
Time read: 11h48
